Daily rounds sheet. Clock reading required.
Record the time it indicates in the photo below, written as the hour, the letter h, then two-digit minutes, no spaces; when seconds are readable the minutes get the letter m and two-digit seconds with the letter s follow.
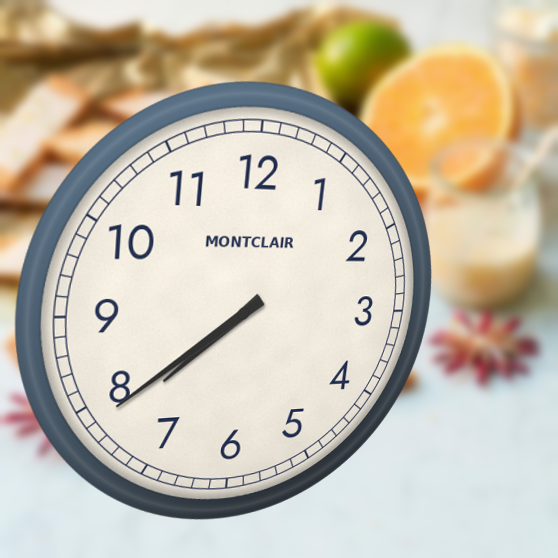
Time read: 7h39
